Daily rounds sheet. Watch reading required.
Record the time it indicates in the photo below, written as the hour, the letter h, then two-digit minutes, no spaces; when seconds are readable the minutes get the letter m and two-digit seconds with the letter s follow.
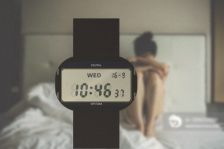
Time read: 10h46m37s
